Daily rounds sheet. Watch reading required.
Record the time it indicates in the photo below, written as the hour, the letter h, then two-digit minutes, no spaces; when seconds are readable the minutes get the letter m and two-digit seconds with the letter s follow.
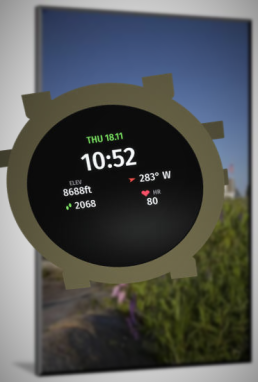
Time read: 10h52
